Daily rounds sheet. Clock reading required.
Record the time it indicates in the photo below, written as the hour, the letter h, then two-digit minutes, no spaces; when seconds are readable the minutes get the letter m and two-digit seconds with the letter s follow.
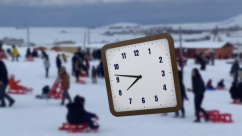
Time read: 7h47
